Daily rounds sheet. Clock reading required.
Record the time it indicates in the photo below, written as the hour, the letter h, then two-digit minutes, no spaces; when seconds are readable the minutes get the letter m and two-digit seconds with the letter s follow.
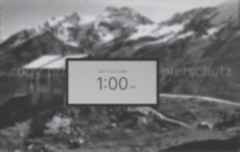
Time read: 1h00
